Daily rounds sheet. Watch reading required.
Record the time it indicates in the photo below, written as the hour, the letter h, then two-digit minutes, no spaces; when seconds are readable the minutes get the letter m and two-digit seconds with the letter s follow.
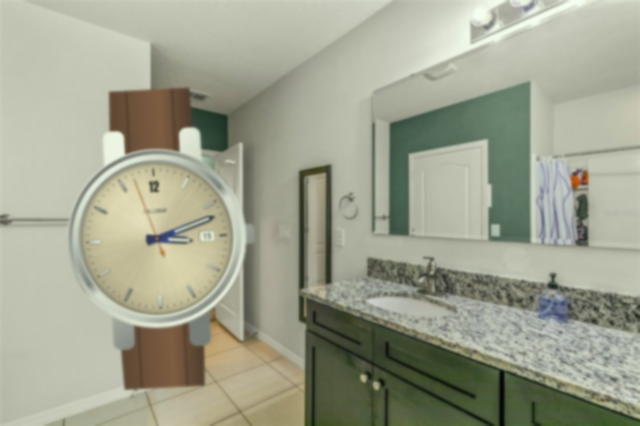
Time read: 3h11m57s
